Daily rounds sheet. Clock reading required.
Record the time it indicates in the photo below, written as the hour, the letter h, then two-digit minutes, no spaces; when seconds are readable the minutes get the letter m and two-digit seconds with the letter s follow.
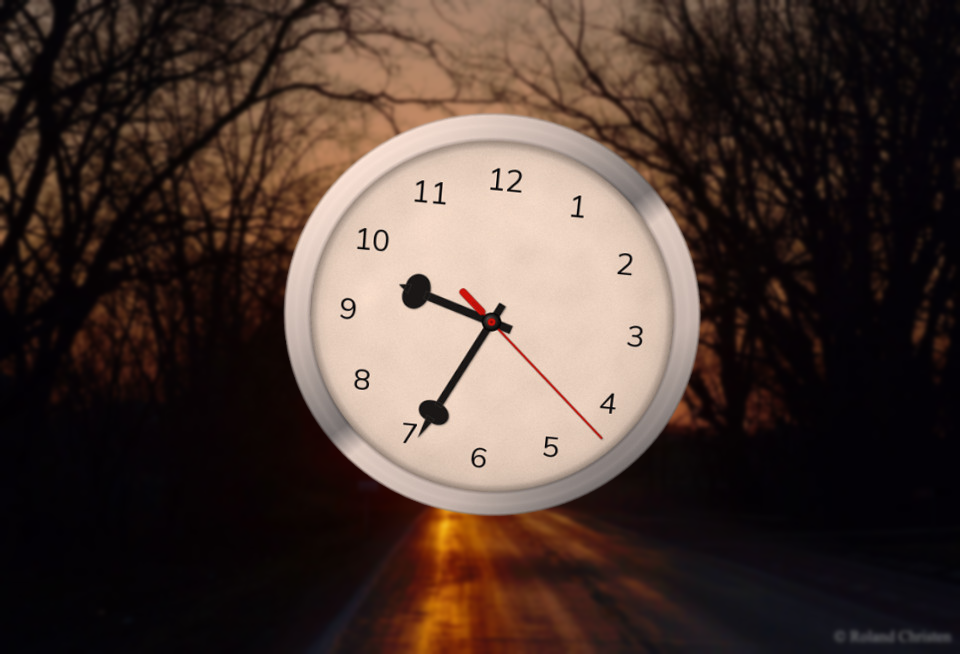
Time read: 9h34m22s
